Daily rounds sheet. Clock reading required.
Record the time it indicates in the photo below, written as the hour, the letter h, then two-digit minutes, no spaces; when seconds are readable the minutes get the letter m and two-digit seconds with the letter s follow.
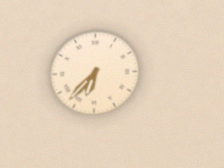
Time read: 6h37
